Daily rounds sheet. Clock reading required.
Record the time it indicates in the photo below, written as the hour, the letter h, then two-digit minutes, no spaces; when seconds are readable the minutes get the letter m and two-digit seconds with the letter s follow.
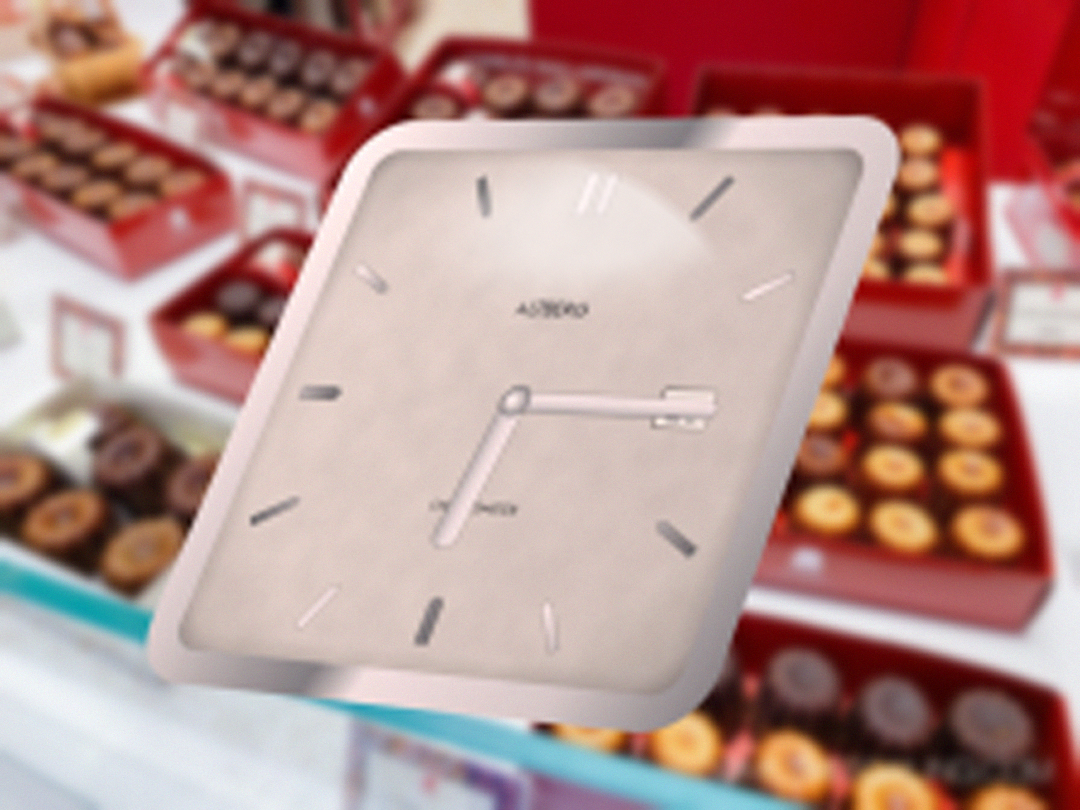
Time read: 6h15
